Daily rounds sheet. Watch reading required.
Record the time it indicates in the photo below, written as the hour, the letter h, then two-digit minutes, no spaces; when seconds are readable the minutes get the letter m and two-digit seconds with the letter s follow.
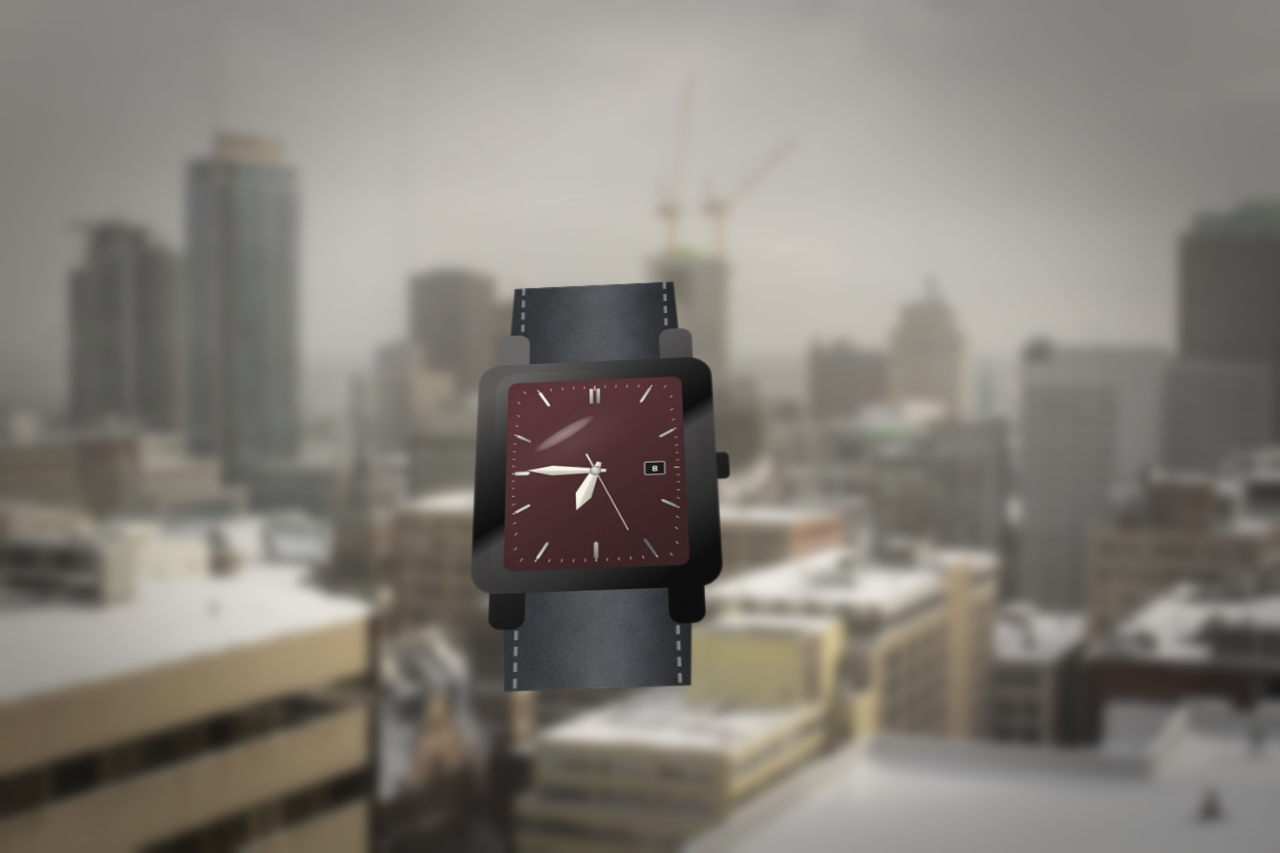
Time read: 6h45m26s
